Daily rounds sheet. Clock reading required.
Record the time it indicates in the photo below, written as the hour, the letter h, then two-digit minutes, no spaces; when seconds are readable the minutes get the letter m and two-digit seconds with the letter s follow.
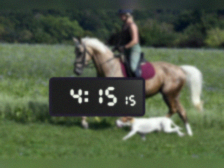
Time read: 4h15m15s
